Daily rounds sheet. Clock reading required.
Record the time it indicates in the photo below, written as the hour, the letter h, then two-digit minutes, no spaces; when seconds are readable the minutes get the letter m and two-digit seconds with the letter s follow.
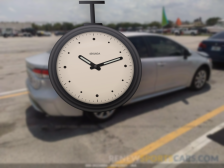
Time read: 10h12
